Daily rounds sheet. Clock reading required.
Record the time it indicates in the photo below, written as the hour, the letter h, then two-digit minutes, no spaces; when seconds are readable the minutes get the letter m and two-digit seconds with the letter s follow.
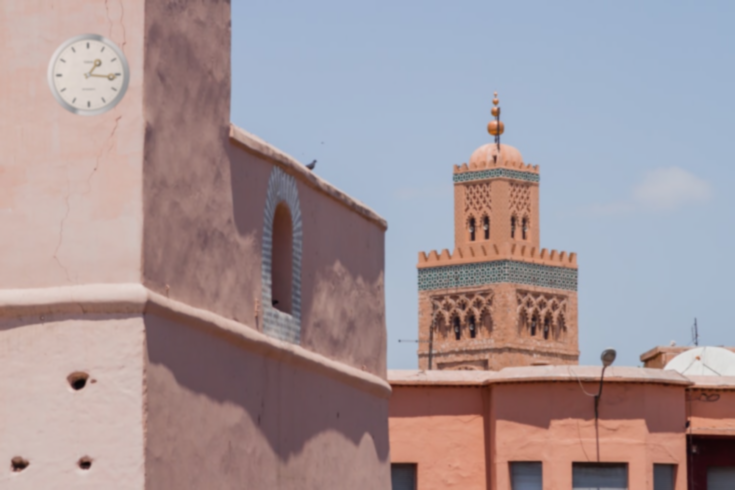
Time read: 1h16
